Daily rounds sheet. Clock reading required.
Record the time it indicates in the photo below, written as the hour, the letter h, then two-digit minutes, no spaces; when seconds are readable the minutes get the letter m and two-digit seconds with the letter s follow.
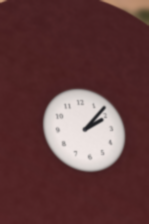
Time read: 2h08
